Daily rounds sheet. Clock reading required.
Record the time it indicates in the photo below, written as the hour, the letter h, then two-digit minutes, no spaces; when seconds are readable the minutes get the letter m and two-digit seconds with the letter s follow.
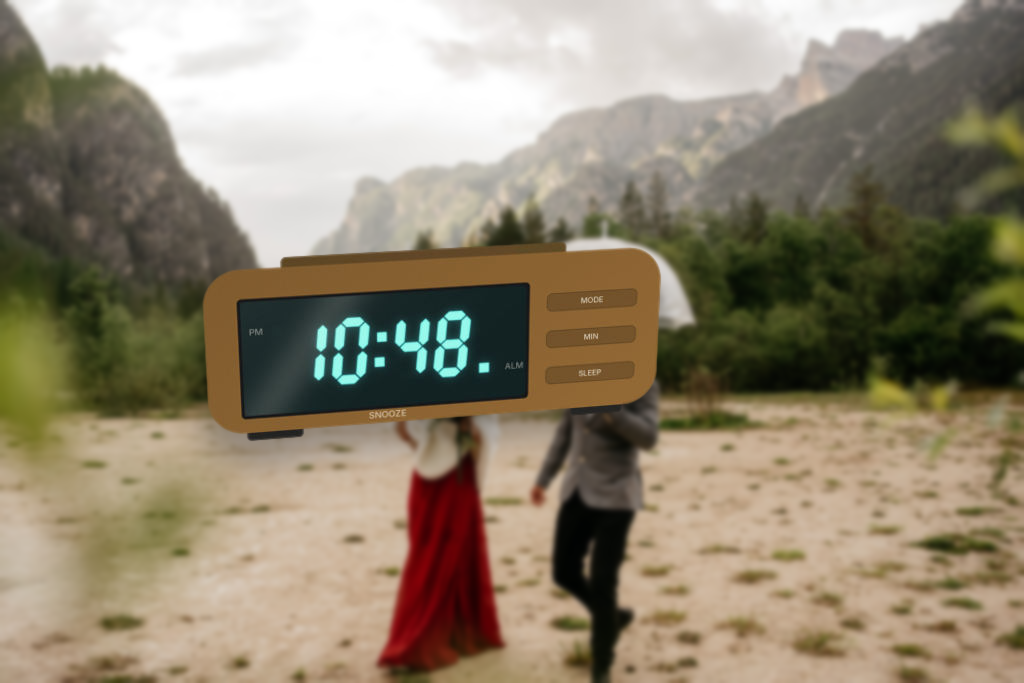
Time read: 10h48
